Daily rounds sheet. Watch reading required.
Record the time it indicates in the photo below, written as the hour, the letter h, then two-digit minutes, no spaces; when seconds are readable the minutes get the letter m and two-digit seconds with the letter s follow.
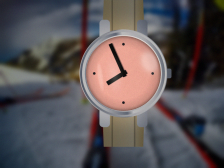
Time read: 7h56
